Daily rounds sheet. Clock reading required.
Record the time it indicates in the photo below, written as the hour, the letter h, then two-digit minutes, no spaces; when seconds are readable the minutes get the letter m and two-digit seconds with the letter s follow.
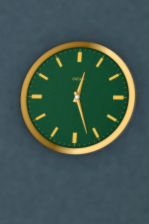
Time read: 12h27
